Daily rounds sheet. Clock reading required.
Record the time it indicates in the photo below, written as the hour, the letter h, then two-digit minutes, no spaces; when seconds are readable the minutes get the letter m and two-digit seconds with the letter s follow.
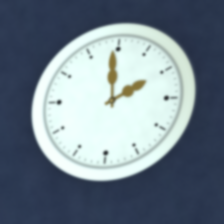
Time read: 1h59
